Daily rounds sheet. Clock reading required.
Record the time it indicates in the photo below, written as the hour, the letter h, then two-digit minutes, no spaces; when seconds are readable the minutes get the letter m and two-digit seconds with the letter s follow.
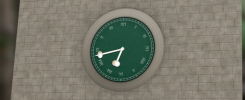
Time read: 6h43
